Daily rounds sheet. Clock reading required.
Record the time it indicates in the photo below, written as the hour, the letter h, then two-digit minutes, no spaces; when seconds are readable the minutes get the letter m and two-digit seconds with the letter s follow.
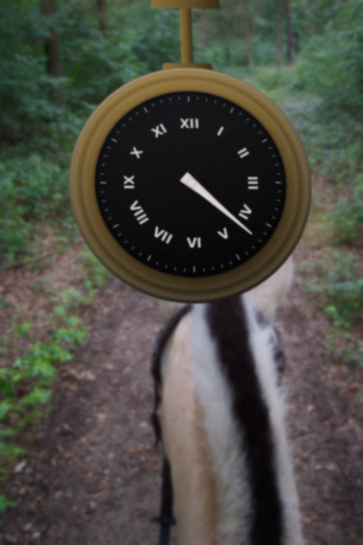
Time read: 4h22
